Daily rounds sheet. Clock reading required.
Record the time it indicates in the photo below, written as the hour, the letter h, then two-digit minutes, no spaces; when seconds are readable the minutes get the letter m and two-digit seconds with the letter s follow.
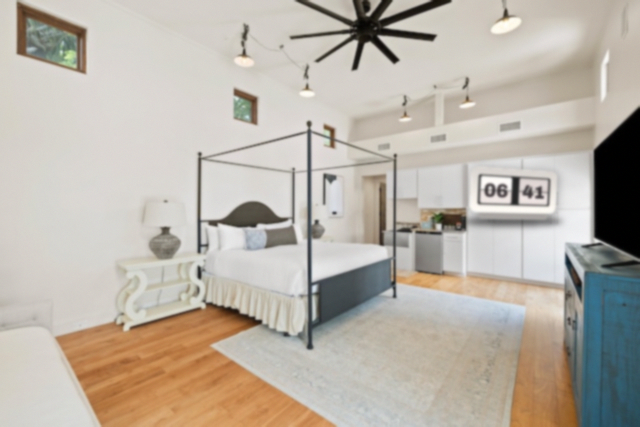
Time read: 6h41
